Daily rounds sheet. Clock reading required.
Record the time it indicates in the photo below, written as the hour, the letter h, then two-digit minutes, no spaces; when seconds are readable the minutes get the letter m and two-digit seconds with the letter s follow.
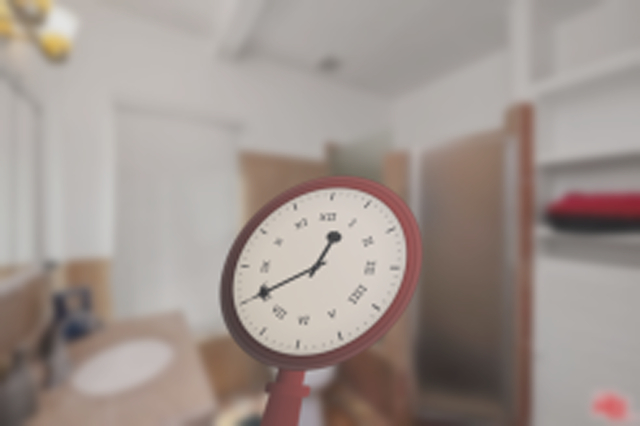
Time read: 12h40
